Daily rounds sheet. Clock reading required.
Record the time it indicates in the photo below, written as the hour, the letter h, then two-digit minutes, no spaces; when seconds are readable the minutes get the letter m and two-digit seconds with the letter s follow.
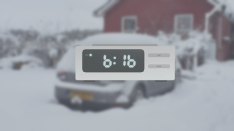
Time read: 6h16
